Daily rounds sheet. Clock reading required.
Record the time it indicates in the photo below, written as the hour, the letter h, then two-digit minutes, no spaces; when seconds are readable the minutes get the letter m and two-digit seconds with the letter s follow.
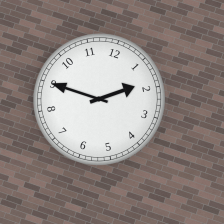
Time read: 1h45
